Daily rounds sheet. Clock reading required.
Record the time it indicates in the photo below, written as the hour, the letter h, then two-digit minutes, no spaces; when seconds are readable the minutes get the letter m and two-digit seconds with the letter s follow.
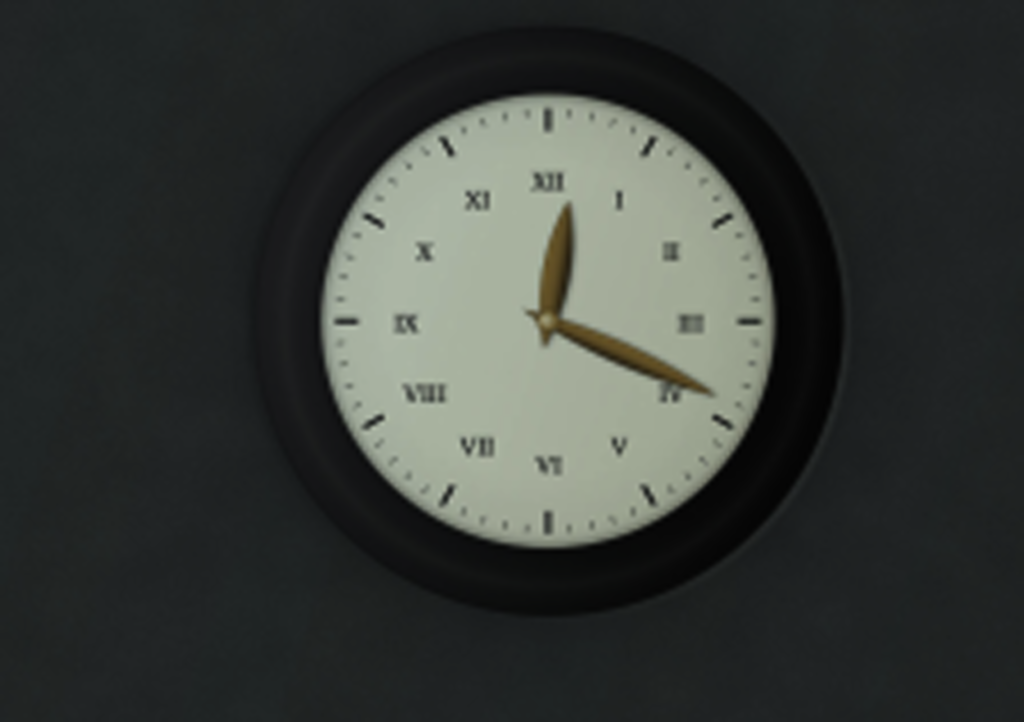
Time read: 12h19
